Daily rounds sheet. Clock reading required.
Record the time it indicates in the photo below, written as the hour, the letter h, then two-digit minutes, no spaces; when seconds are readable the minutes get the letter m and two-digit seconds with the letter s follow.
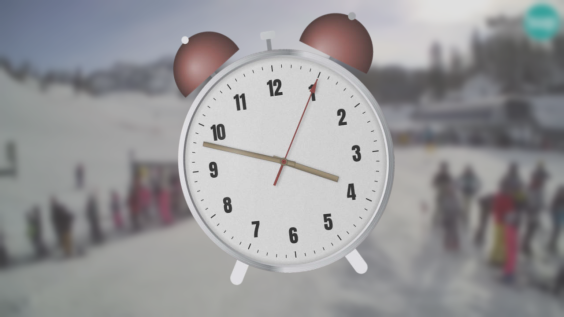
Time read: 3h48m05s
